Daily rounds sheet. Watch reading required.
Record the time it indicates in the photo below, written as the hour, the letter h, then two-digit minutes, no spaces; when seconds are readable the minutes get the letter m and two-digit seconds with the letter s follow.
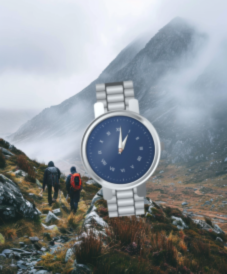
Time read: 1h01
